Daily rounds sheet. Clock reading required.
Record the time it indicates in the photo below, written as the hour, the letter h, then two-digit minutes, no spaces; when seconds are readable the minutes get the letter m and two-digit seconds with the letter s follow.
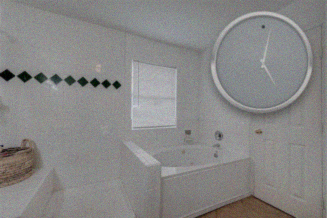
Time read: 5h02
